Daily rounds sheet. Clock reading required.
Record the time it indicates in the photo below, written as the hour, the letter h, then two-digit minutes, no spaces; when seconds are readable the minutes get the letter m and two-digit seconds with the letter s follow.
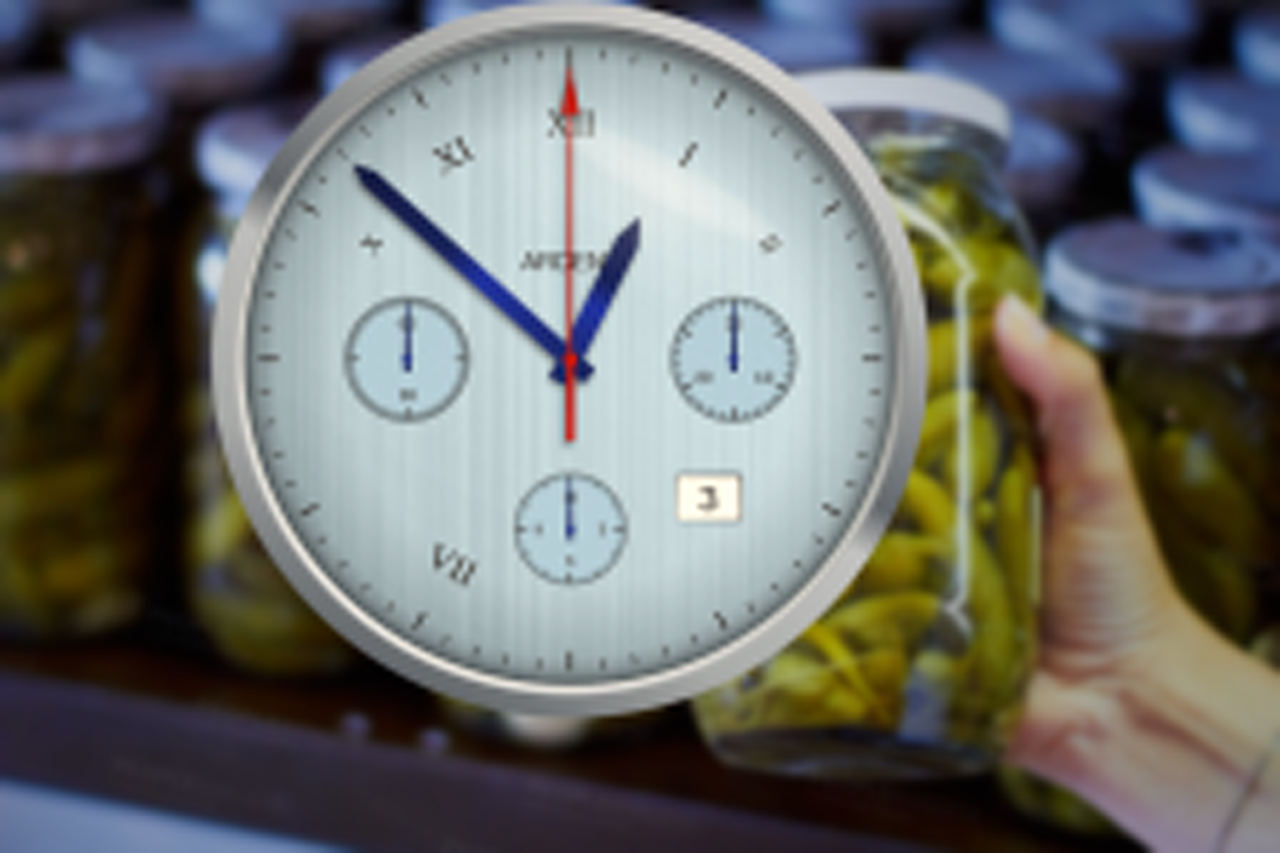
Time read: 12h52
